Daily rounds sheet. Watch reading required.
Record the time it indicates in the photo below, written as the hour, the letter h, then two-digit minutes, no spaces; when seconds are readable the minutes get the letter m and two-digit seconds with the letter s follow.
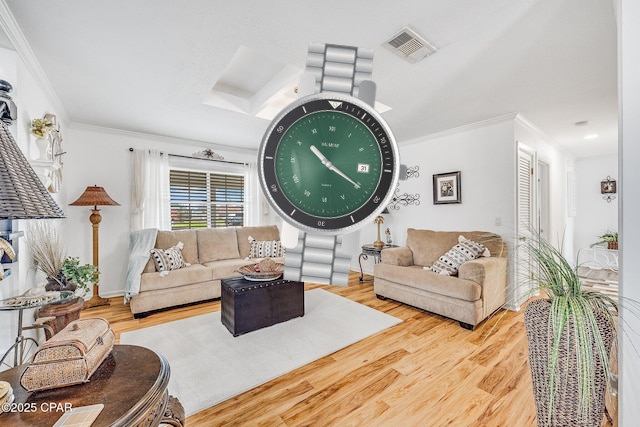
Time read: 10h20
